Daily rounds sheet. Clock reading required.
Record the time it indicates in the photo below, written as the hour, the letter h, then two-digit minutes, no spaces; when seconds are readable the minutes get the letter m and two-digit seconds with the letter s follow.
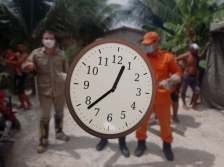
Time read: 12h38
